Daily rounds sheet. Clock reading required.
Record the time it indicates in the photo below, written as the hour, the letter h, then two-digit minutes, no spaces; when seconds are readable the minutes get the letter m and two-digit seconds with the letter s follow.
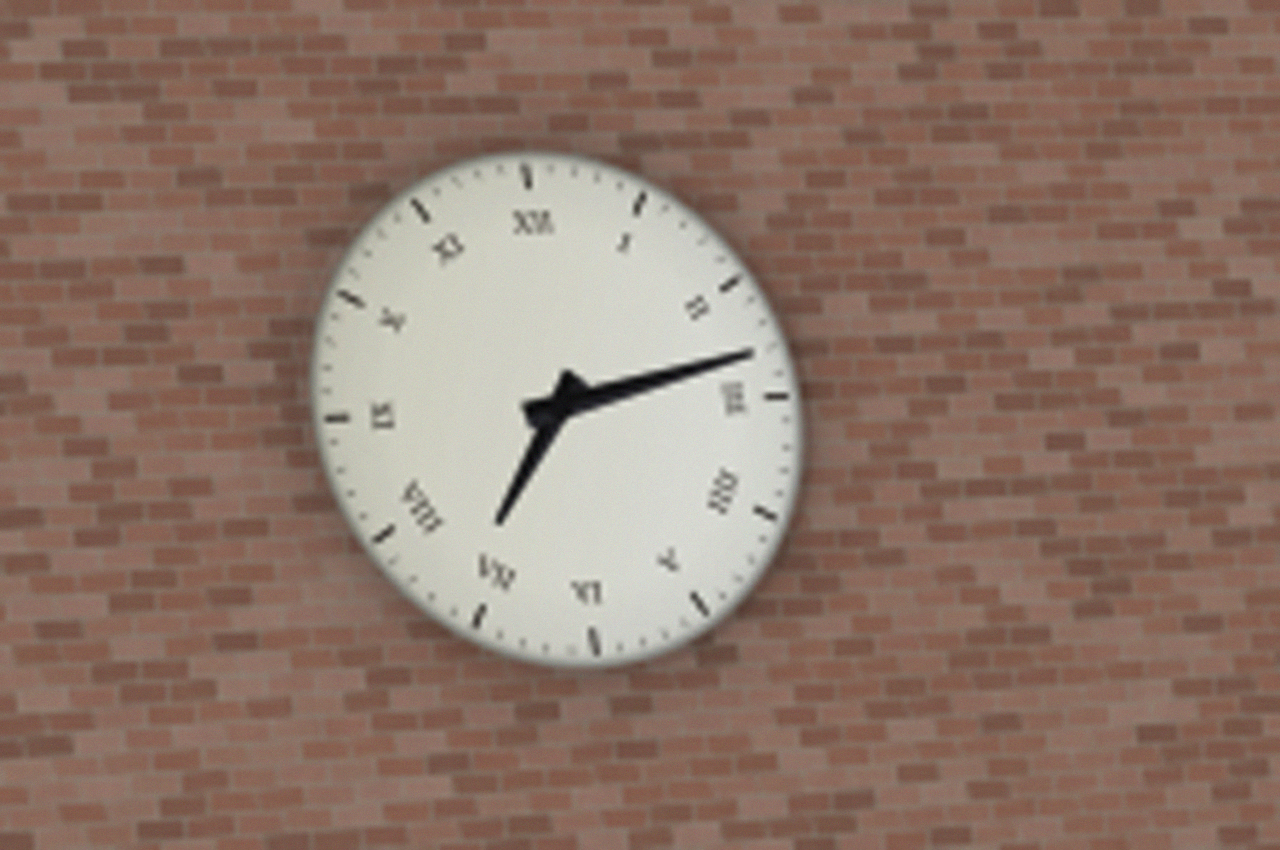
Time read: 7h13
